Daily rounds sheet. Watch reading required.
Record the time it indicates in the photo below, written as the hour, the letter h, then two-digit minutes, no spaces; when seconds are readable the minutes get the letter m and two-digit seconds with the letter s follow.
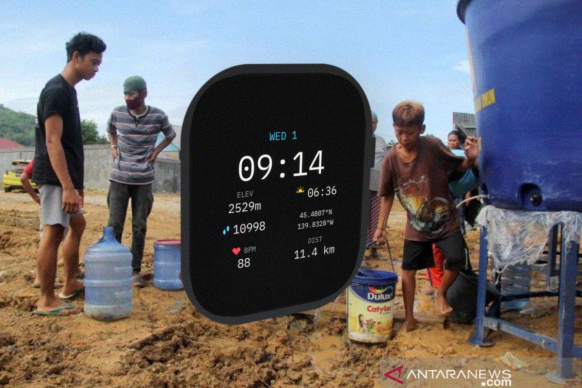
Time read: 9h14
